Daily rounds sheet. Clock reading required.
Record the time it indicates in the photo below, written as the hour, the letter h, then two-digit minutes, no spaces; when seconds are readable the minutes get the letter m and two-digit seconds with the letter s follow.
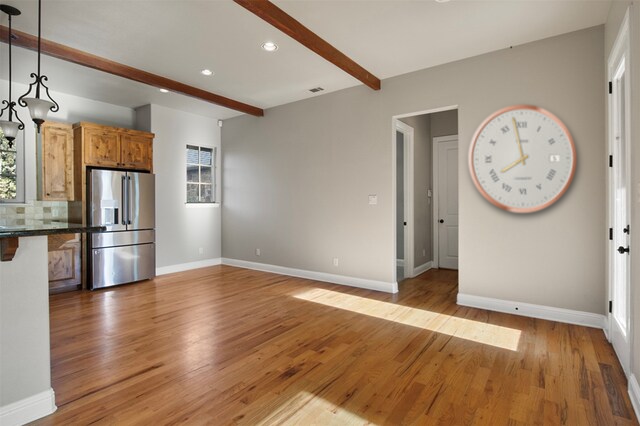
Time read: 7h58
